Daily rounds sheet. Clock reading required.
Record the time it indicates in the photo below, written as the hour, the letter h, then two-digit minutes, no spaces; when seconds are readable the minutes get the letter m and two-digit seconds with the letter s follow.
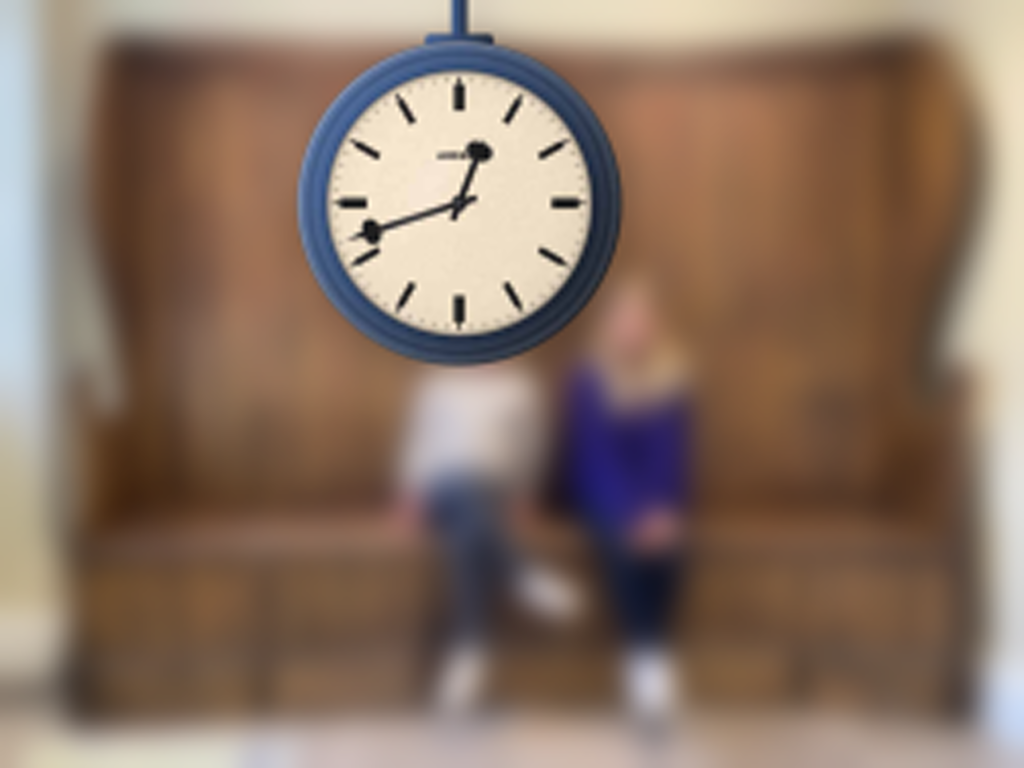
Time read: 12h42
